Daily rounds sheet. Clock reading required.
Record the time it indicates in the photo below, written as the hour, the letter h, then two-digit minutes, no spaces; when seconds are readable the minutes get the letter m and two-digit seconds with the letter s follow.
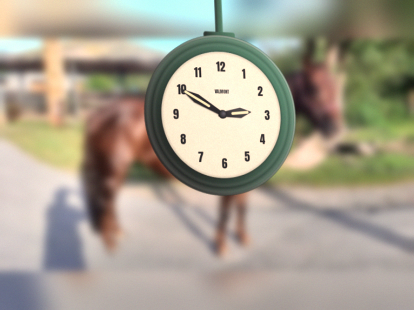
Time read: 2h50
